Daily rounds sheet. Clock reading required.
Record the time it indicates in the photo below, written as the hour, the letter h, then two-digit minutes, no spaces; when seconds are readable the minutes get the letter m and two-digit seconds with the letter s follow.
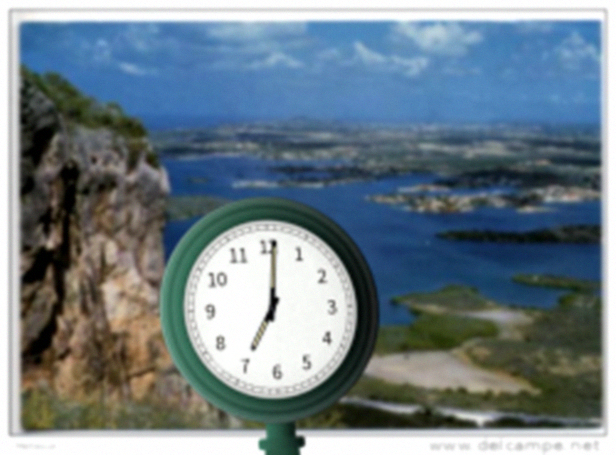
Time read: 7h01
